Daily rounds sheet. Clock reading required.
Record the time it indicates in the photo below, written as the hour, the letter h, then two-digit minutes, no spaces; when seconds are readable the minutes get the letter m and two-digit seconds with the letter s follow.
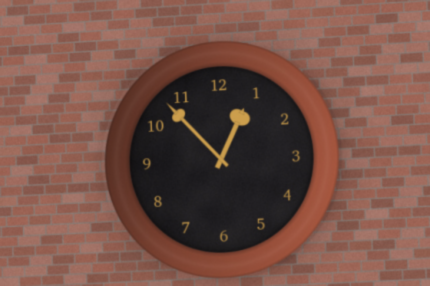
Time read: 12h53
